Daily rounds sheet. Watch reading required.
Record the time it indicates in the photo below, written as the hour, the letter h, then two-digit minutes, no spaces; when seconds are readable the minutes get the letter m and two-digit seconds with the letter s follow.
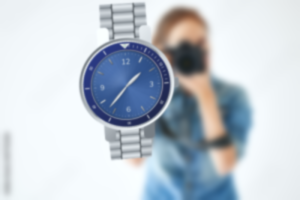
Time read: 1h37
